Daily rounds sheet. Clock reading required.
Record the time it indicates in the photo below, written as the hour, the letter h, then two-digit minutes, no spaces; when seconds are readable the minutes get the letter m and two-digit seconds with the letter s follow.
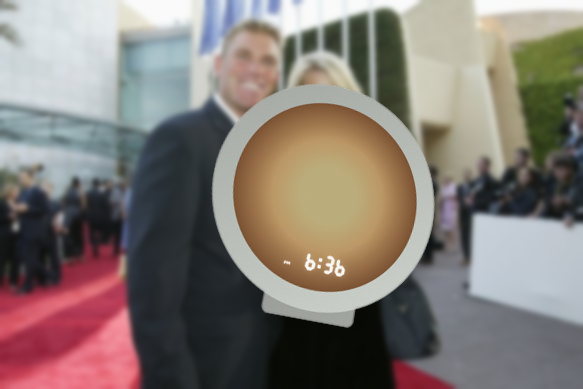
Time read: 6h36
